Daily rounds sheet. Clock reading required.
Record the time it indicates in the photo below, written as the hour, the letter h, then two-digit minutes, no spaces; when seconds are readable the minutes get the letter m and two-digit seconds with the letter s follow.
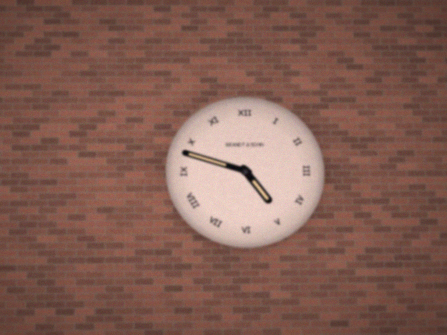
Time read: 4h48
